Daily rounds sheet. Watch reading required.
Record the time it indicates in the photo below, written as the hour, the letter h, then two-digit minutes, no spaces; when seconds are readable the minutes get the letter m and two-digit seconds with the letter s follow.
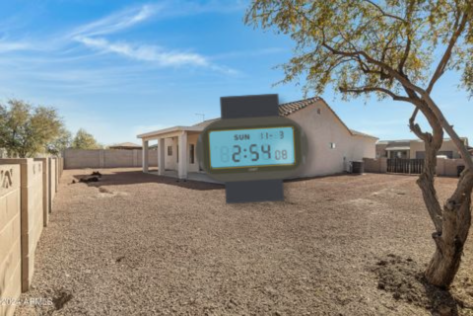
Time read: 2h54m08s
